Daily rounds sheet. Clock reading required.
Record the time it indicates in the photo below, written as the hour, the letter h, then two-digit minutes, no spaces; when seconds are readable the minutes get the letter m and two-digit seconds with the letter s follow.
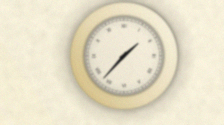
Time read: 1h37
